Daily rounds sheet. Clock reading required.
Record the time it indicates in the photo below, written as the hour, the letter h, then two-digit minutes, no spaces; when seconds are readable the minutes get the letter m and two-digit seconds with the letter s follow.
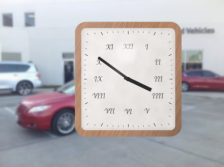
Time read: 3h51
